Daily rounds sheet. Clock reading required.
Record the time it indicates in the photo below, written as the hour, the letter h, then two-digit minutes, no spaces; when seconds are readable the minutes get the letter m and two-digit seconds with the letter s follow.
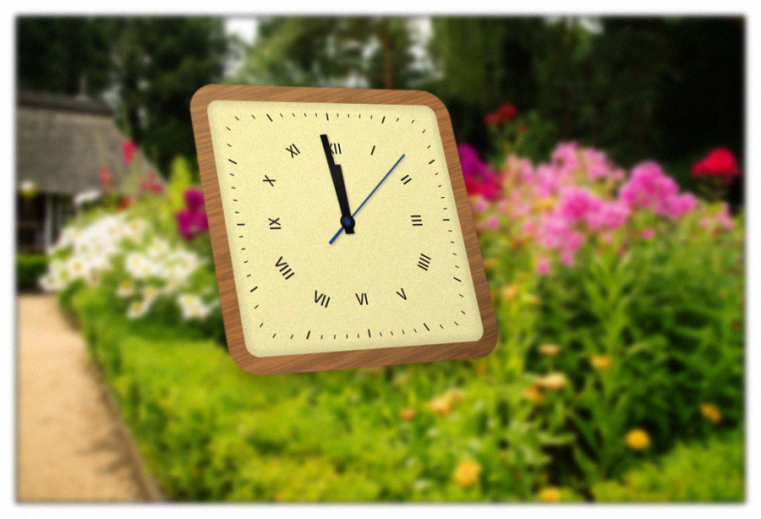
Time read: 11h59m08s
